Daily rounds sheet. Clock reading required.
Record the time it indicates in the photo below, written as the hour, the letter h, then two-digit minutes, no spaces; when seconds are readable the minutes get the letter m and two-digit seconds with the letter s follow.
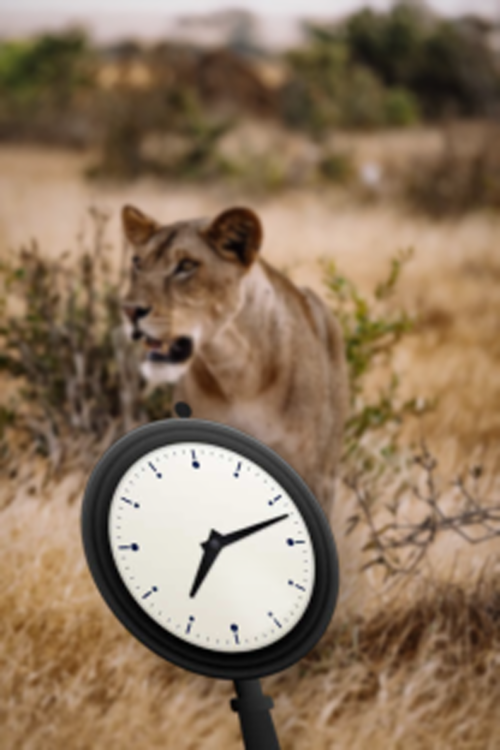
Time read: 7h12
